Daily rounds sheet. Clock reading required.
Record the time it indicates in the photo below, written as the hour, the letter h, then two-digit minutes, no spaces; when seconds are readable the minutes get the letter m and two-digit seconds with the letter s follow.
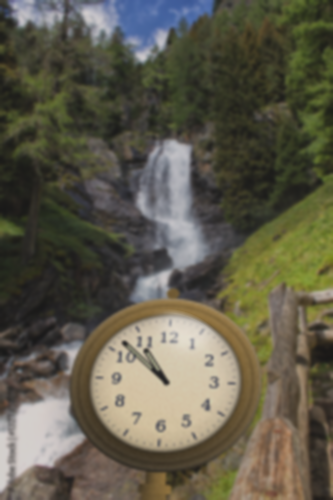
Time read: 10h52
